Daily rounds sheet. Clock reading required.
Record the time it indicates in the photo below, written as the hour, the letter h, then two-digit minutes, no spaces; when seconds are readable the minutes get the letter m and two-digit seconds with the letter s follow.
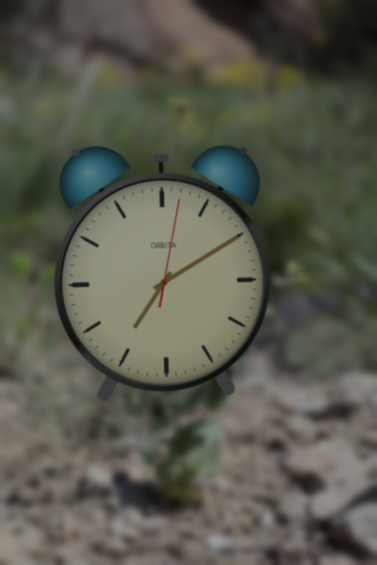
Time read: 7h10m02s
